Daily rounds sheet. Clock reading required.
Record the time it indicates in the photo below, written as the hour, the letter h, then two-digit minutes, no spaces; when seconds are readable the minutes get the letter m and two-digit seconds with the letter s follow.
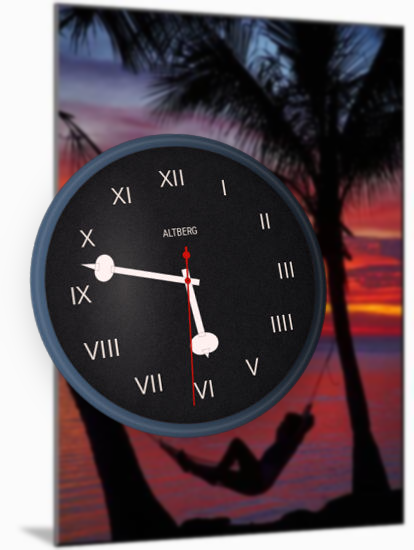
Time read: 5h47m31s
